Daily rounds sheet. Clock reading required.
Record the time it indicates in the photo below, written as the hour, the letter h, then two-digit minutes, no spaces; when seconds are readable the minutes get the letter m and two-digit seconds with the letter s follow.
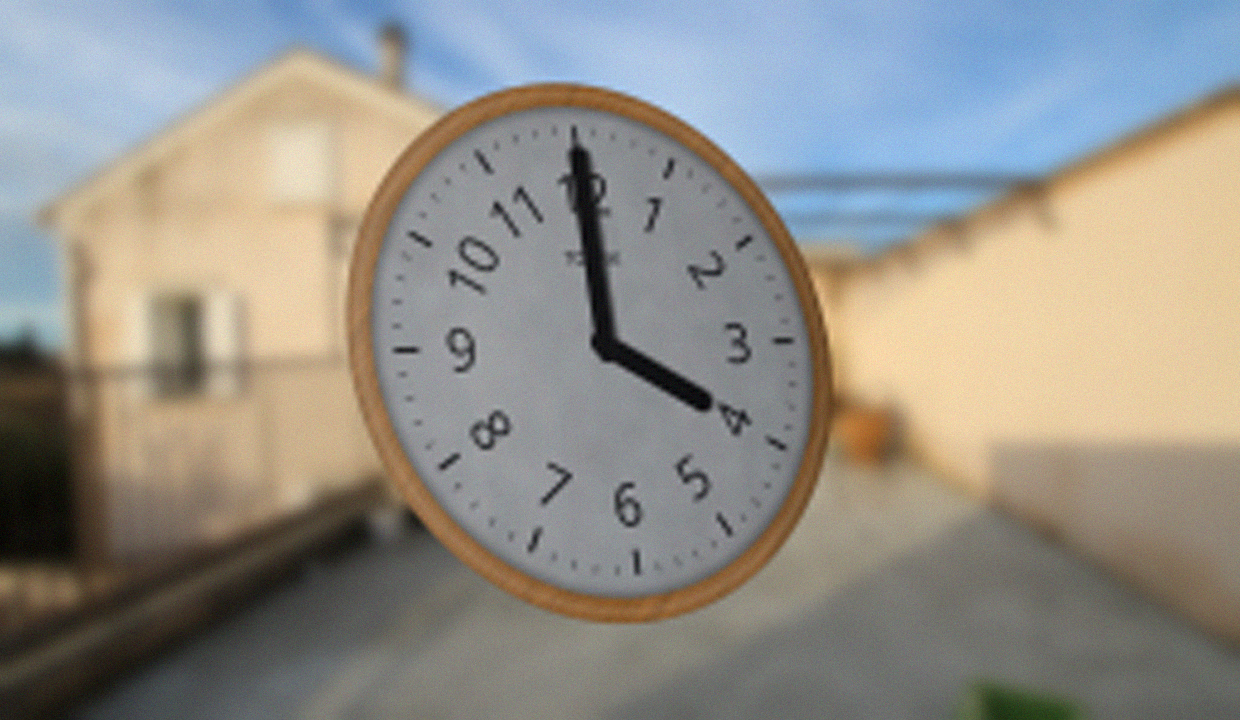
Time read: 4h00
